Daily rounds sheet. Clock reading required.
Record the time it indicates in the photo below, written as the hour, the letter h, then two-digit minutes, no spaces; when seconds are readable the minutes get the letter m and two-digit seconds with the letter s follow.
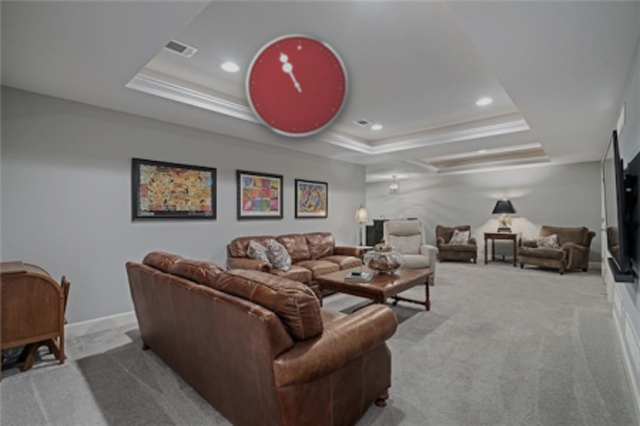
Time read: 10h55
